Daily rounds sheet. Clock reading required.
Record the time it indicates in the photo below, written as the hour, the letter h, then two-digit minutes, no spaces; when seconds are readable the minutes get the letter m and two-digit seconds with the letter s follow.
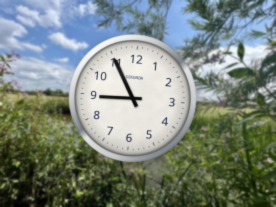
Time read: 8h55
